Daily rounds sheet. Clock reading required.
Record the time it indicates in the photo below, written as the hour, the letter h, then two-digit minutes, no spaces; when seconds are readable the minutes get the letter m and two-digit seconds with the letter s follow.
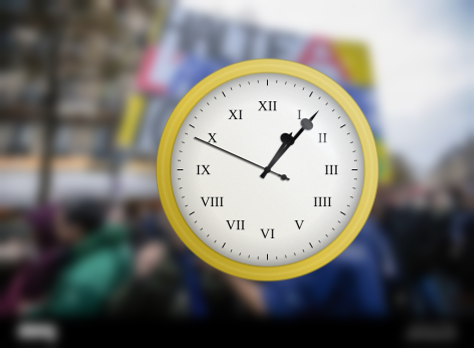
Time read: 1h06m49s
